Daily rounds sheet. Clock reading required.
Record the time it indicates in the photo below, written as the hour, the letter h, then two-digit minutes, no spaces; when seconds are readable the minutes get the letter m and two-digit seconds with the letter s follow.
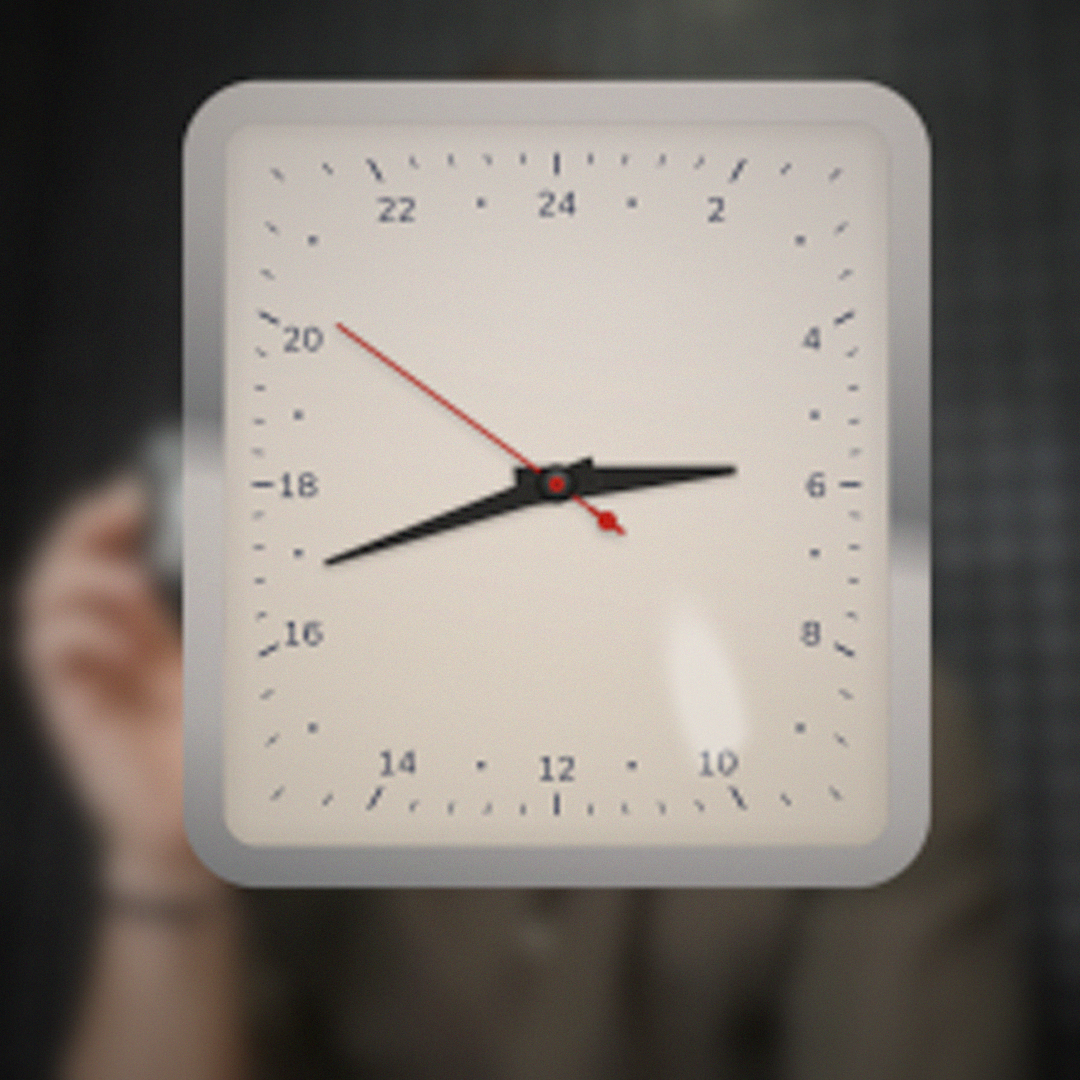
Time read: 5h41m51s
